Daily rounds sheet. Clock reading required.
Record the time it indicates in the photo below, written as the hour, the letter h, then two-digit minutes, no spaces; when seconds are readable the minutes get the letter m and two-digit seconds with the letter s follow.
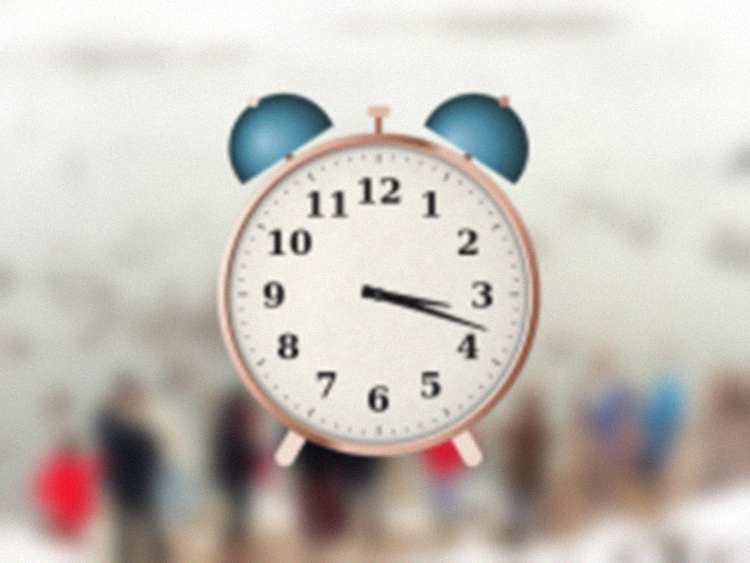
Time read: 3h18
